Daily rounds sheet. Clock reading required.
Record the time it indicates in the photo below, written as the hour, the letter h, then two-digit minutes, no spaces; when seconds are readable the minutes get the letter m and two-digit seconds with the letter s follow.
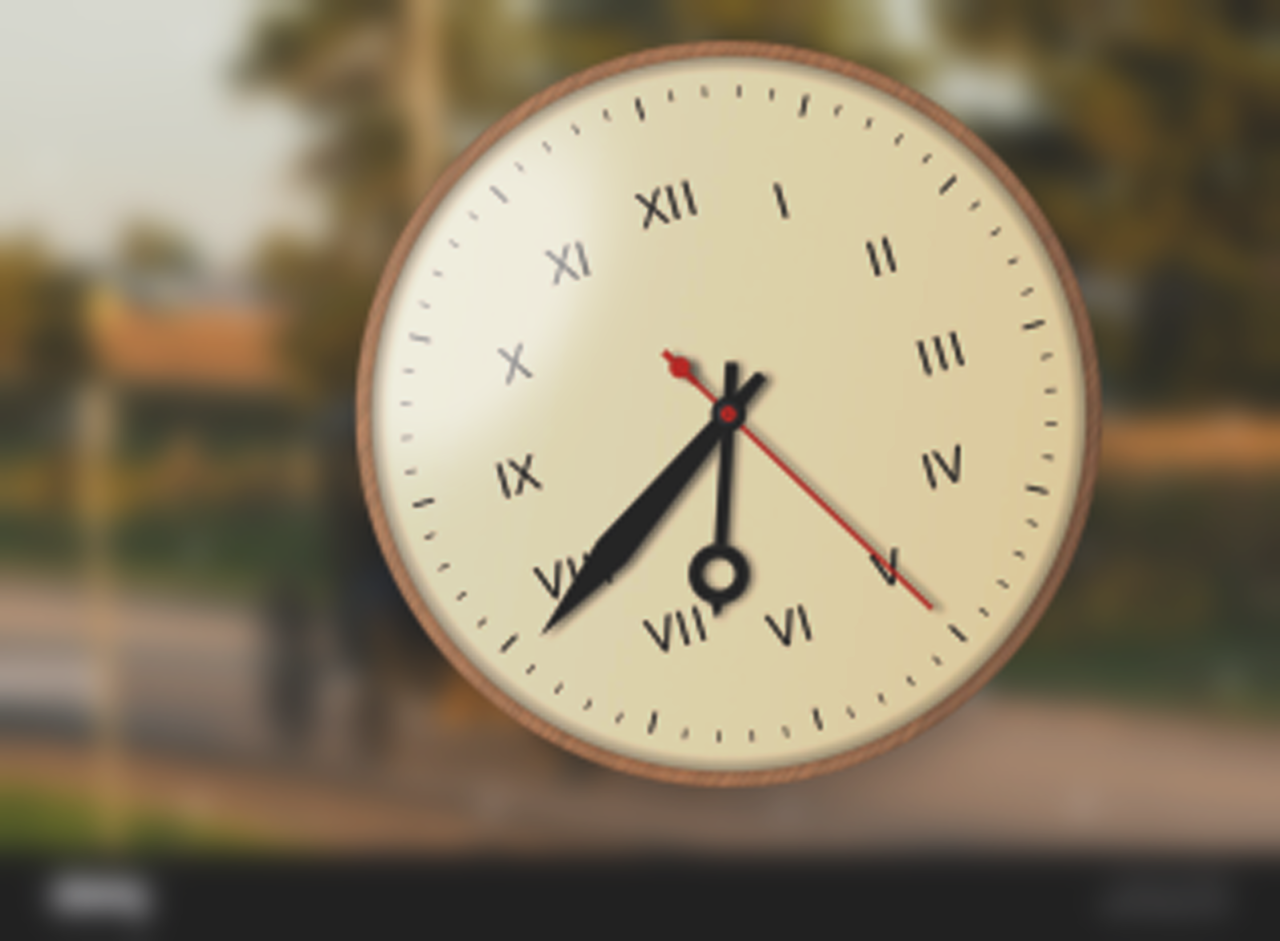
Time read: 6h39m25s
